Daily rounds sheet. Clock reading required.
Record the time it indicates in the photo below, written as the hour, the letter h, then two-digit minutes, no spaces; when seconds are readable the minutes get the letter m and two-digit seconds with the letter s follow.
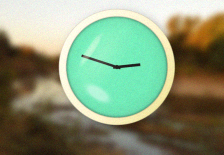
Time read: 2h48
